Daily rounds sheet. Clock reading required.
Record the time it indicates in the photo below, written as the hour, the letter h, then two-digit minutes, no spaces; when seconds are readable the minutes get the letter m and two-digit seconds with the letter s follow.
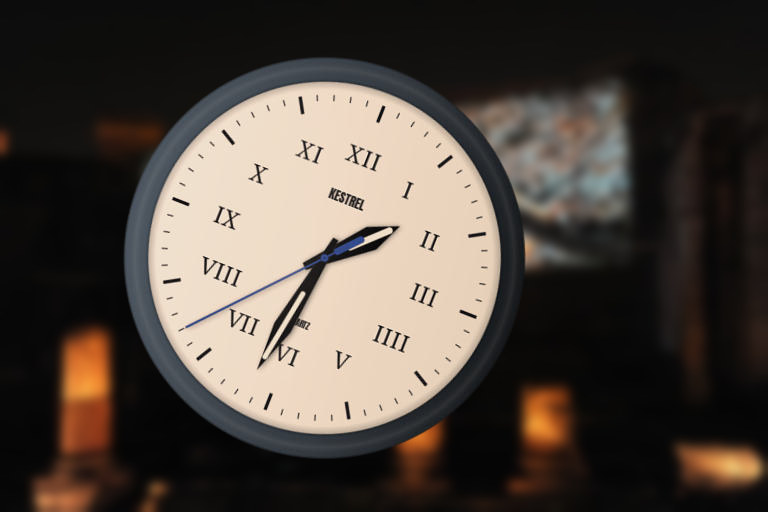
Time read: 1h31m37s
